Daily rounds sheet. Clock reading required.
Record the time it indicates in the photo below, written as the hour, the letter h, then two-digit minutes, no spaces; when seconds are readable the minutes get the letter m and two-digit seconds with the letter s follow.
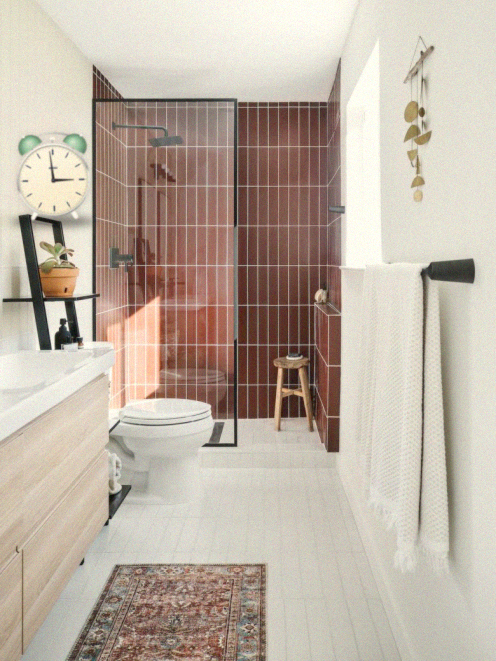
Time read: 2h59
